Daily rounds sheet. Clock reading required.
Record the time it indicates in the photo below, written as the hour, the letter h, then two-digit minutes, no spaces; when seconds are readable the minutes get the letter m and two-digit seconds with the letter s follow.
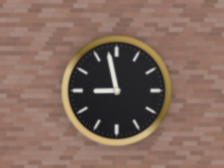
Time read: 8h58
